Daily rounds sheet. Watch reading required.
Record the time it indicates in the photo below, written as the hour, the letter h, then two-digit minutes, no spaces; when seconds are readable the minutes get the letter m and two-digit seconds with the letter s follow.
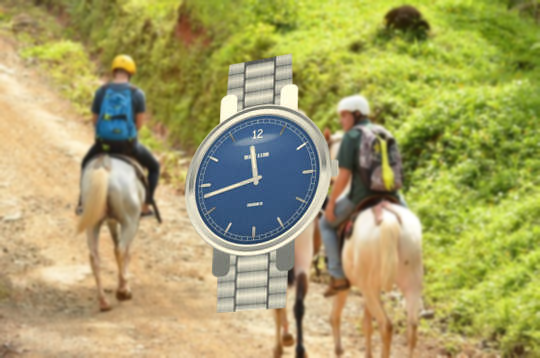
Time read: 11h43
